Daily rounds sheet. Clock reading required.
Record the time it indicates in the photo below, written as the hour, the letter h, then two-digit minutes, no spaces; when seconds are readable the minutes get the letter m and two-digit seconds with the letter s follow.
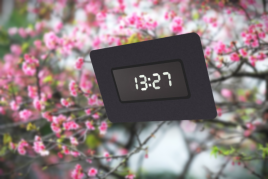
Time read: 13h27
